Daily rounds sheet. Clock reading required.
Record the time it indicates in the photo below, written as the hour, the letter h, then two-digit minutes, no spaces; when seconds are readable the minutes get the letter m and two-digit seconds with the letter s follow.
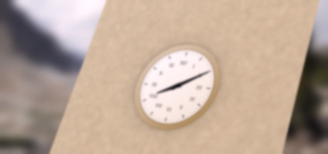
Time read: 8h10
